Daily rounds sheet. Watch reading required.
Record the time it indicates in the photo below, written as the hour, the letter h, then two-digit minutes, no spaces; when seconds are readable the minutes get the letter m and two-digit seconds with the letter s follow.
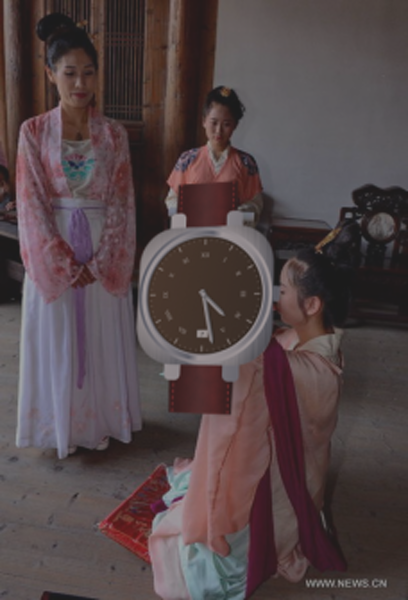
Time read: 4h28
